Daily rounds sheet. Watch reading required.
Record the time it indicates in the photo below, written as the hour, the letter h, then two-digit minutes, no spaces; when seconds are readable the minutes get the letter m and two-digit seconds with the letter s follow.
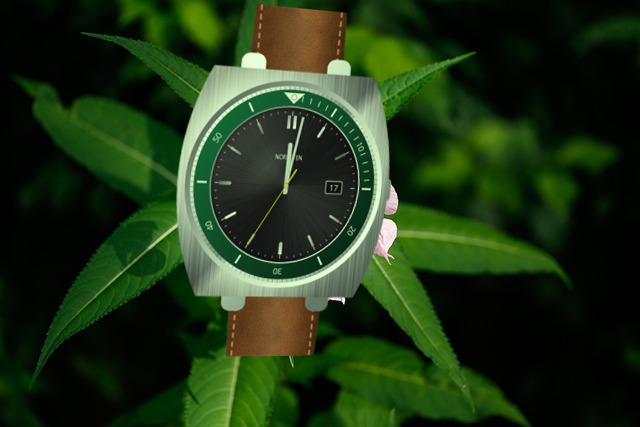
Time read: 12h01m35s
